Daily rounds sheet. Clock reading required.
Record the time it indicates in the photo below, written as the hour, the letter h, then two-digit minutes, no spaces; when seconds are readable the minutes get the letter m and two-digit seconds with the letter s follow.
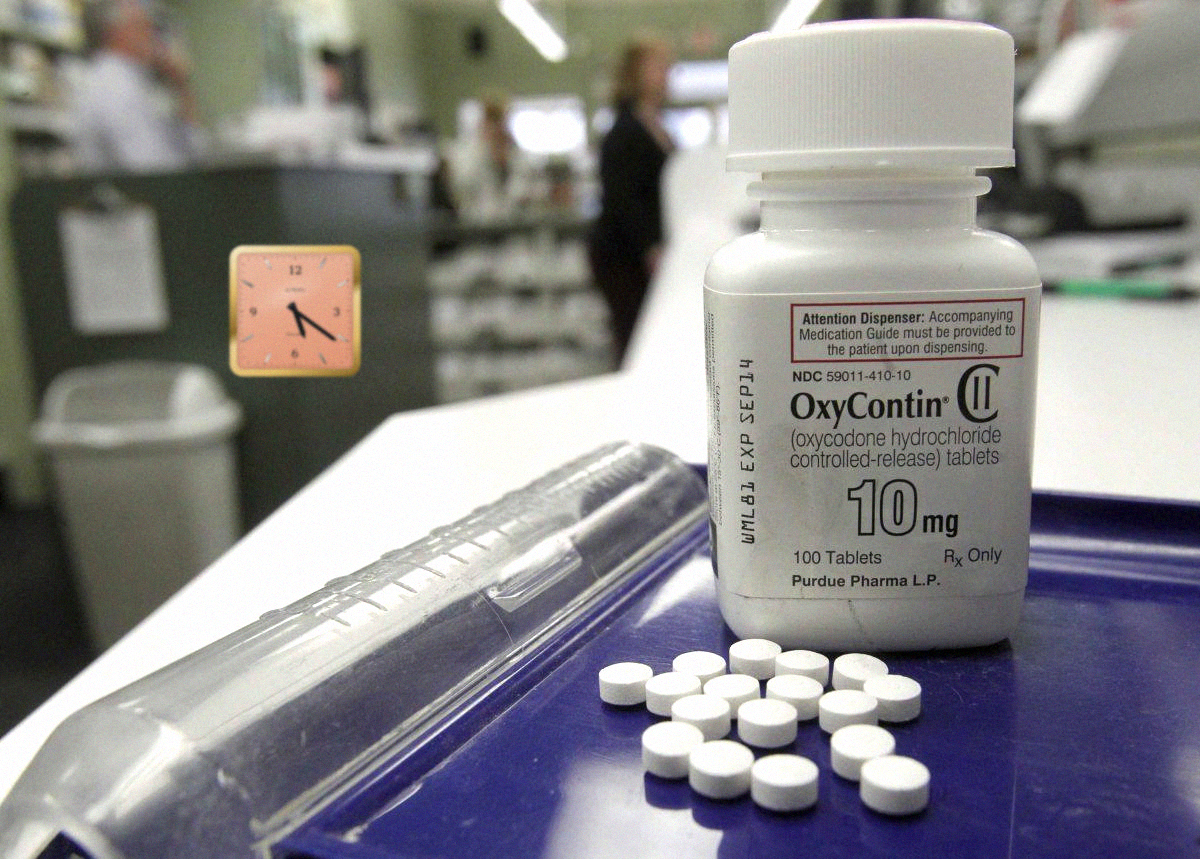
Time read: 5h21
